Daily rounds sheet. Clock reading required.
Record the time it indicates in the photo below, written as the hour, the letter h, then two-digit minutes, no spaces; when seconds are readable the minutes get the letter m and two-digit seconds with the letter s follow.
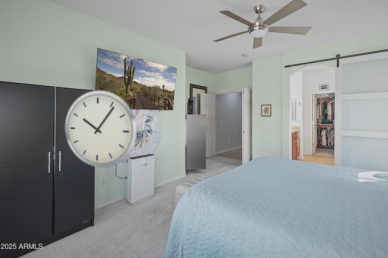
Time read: 10h06
